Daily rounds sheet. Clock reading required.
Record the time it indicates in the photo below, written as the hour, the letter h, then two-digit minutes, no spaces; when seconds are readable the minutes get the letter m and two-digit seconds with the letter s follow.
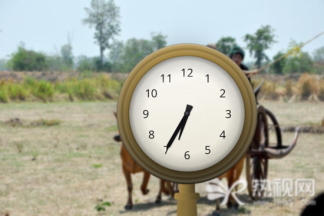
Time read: 6h35
